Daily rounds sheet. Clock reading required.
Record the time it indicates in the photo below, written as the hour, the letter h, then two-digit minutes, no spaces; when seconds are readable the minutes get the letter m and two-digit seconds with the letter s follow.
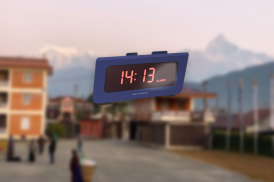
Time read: 14h13
